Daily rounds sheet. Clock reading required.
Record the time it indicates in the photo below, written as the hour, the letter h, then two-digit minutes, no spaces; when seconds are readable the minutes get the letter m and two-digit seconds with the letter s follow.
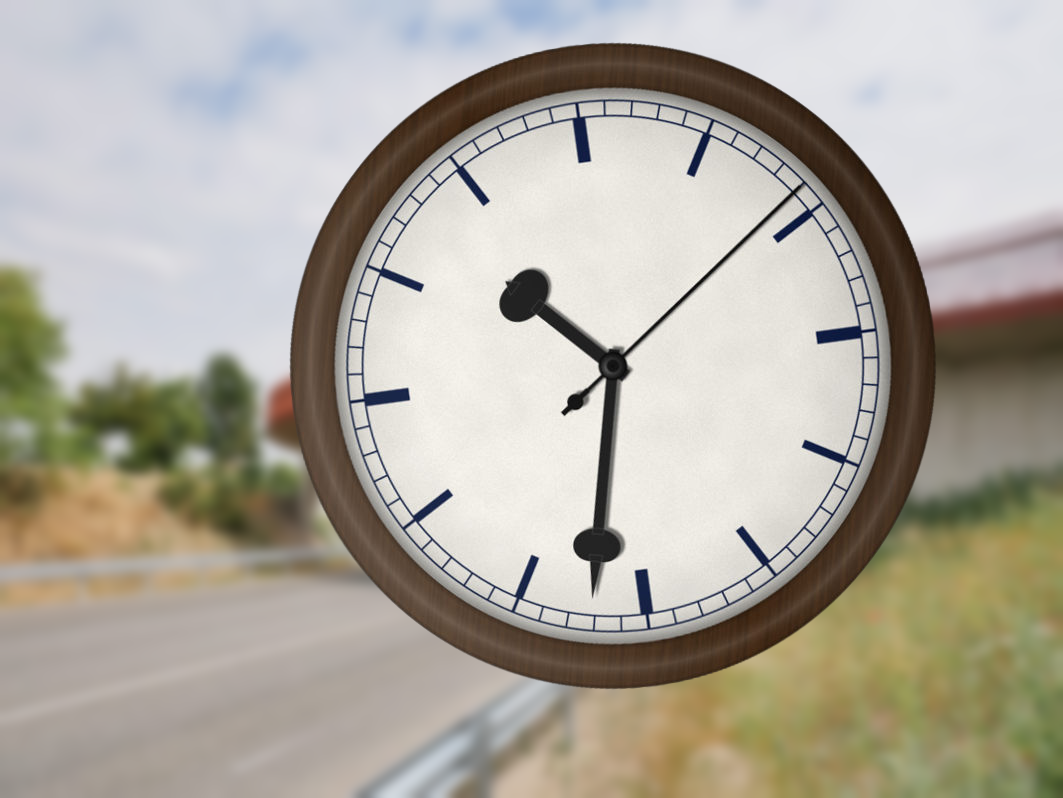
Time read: 10h32m09s
